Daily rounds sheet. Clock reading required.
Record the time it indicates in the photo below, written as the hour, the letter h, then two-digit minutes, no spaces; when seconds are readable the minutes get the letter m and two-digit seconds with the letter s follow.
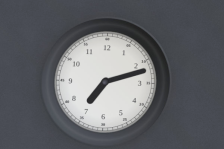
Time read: 7h12
